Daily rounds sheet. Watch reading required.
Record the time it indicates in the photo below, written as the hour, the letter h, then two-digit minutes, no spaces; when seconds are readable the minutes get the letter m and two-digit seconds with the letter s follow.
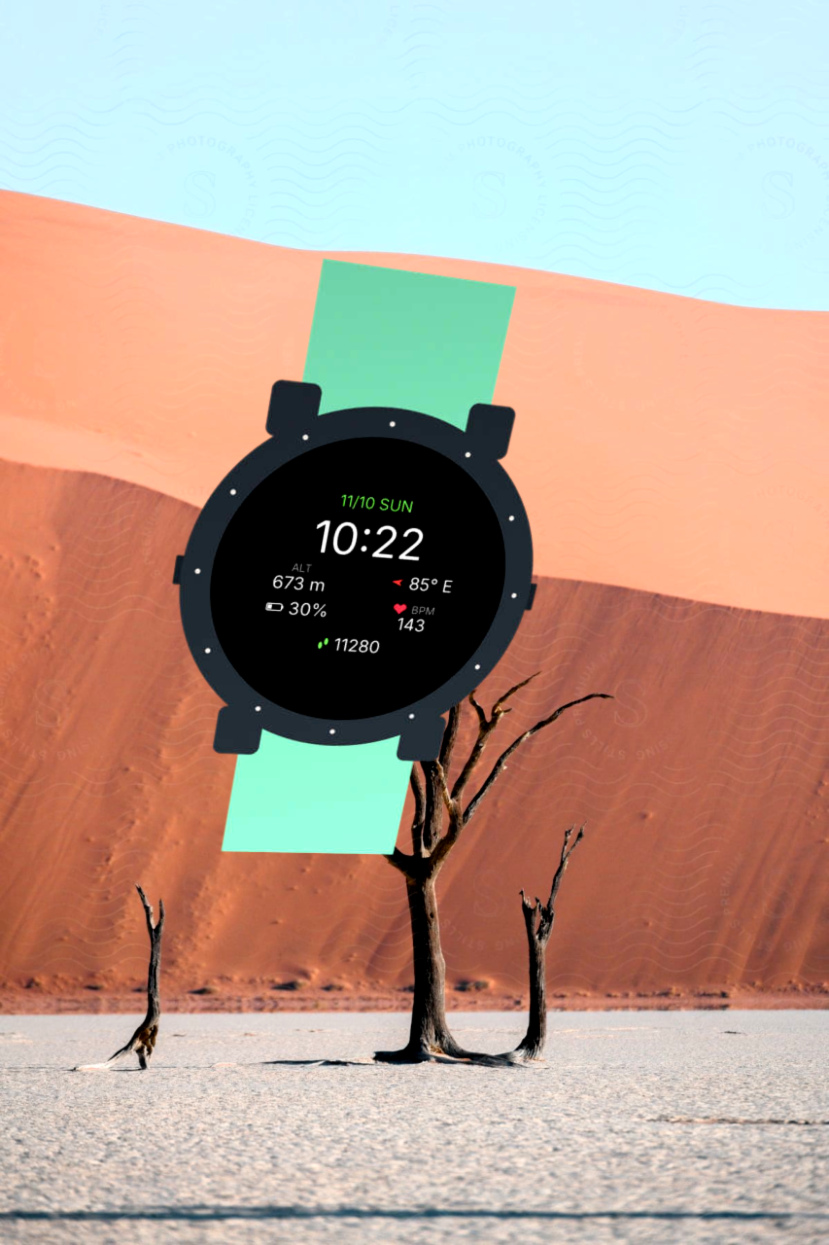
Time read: 10h22
